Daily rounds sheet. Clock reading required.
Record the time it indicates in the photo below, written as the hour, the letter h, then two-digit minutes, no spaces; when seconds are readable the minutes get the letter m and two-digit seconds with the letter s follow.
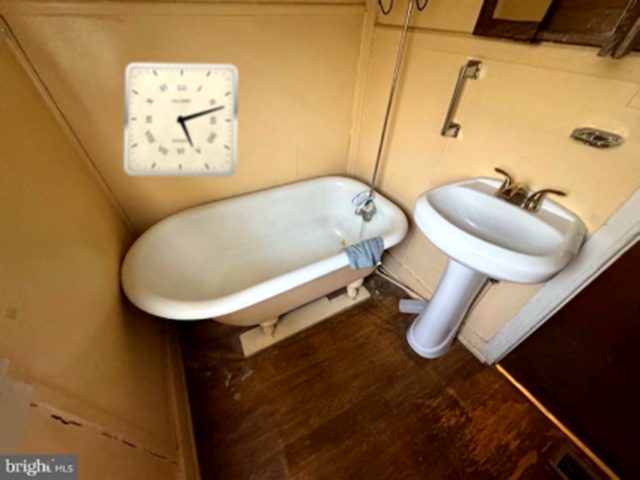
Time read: 5h12
